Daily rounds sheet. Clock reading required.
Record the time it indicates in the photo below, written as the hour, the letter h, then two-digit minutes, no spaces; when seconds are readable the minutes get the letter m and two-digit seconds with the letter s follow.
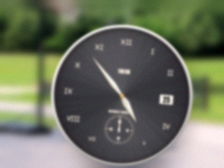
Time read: 4h53
